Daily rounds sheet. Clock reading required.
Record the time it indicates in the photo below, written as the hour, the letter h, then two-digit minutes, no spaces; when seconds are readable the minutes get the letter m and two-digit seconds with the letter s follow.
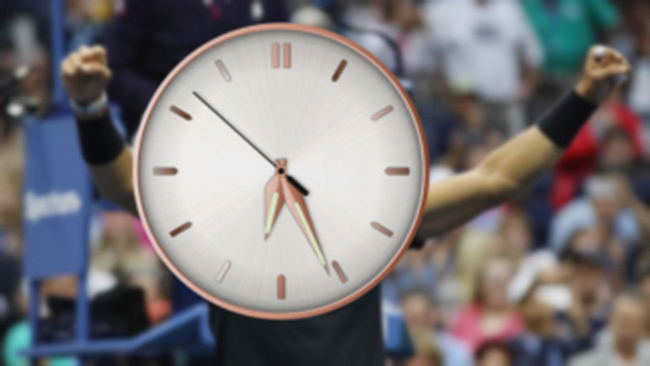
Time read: 6h25m52s
